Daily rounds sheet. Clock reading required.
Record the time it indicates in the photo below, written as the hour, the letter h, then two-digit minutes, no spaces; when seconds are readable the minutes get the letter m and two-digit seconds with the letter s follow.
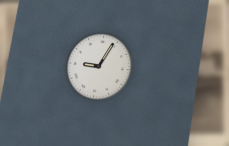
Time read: 9h04
